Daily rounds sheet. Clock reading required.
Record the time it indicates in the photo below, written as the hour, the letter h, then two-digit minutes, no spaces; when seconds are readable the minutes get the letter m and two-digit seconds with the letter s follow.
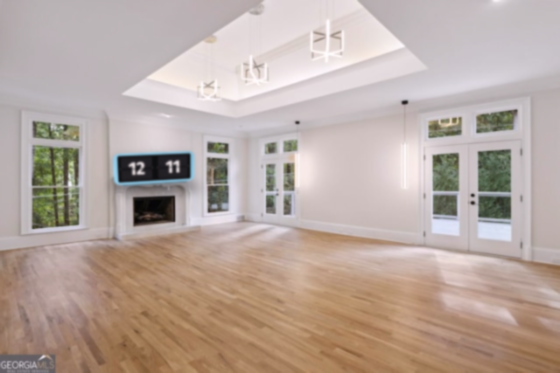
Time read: 12h11
